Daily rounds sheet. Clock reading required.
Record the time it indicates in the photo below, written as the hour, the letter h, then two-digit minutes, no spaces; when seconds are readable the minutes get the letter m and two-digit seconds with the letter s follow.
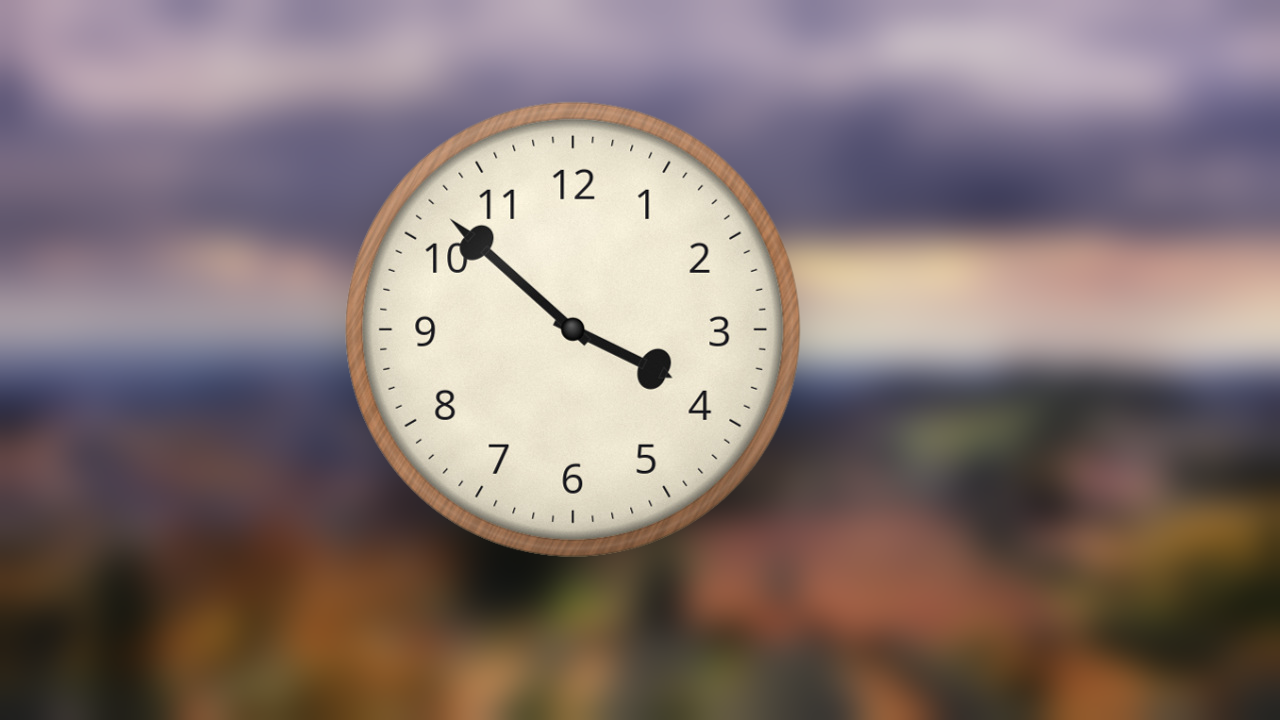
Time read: 3h52
